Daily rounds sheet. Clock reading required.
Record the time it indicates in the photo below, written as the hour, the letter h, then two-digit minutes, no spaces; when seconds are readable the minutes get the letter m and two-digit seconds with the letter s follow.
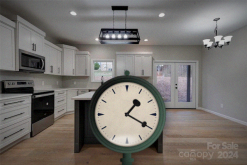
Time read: 1h20
